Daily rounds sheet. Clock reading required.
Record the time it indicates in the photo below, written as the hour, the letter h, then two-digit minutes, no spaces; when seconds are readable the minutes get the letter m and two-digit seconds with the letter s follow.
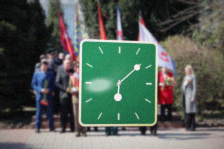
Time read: 6h08
